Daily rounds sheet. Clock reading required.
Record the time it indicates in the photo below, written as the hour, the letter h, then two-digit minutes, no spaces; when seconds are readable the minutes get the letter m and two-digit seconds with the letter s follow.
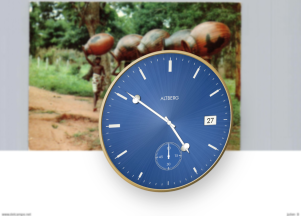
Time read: 4h51
